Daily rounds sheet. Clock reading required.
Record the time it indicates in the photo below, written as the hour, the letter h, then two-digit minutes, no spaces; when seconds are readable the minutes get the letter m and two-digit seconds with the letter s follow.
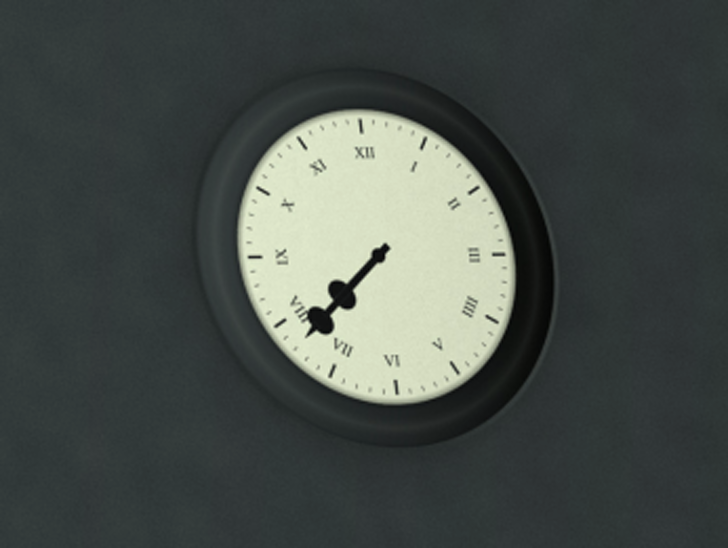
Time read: 7h38
